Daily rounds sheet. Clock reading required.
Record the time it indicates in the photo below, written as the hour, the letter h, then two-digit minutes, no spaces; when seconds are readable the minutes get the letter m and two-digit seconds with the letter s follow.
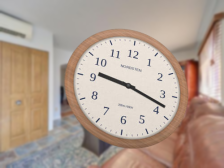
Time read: 9h18
